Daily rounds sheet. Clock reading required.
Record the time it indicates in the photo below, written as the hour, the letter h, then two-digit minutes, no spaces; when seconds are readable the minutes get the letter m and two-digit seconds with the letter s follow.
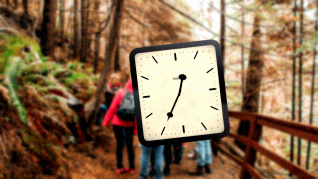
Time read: 12h35
